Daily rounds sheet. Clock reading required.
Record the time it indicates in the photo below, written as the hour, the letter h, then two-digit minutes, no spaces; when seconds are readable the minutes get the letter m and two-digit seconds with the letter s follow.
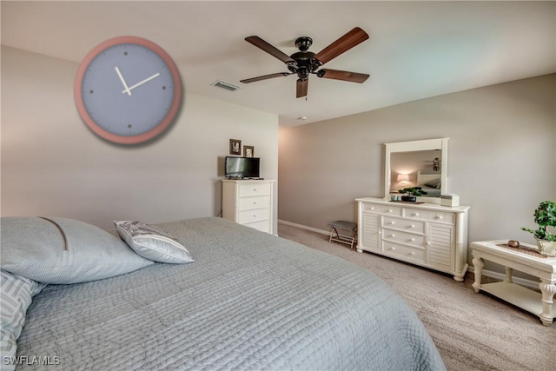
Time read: 11h11
